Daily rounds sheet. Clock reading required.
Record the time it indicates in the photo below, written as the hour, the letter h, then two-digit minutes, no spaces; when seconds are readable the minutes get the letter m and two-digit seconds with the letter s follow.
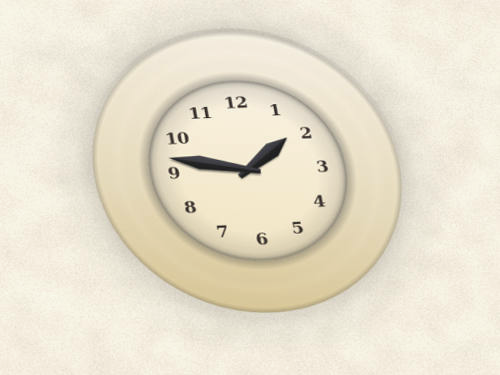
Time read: 1h47
